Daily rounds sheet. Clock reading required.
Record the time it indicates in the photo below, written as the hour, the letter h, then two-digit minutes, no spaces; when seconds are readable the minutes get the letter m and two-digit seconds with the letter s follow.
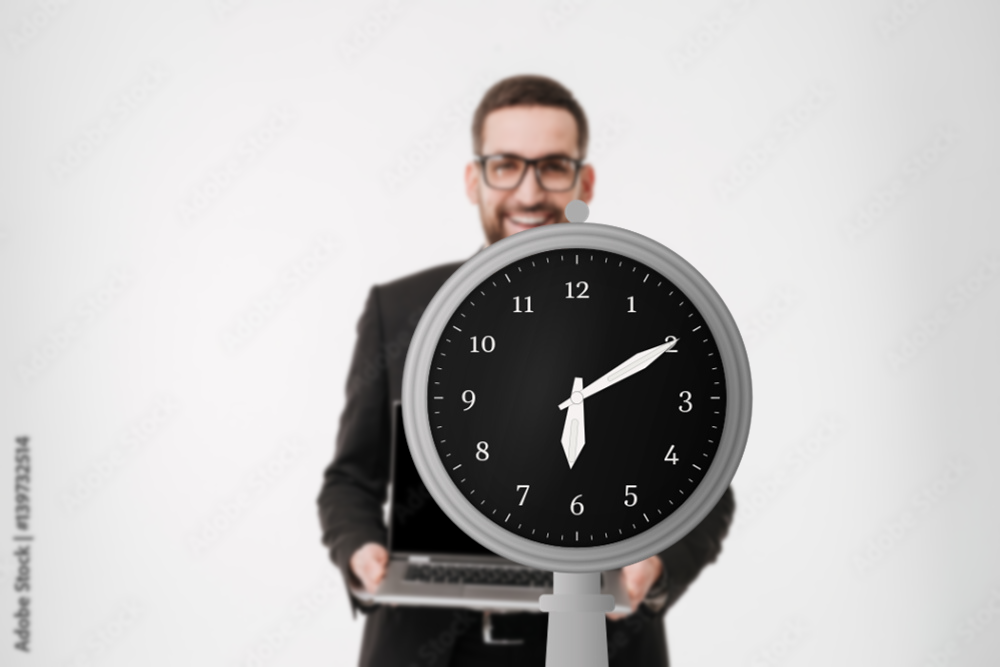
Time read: 6h10
